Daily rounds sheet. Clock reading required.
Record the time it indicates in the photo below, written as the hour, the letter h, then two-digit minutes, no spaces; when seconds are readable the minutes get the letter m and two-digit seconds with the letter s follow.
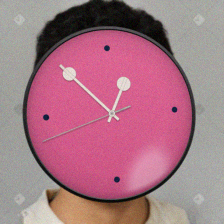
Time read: 12h52m42s
